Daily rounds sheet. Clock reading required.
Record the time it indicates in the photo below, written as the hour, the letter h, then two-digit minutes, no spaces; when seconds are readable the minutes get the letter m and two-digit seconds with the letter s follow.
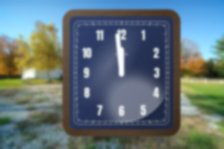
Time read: 11h59
